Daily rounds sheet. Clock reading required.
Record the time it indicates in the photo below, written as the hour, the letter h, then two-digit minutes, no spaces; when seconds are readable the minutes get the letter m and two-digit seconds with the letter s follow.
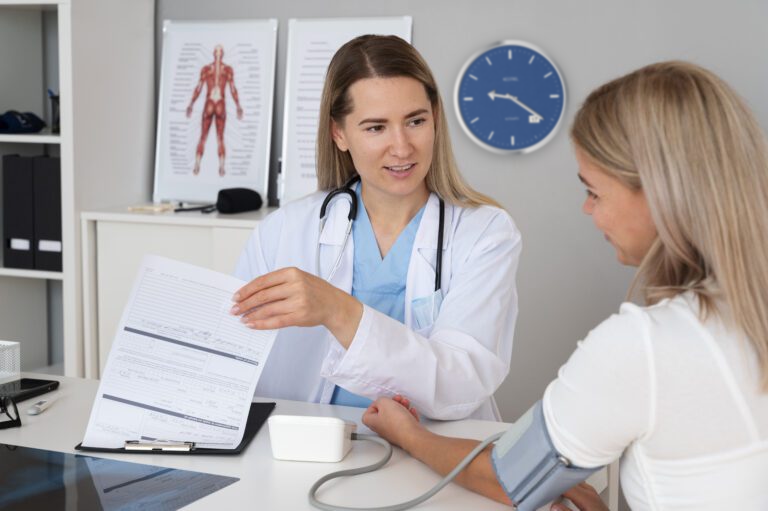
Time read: 9h21
